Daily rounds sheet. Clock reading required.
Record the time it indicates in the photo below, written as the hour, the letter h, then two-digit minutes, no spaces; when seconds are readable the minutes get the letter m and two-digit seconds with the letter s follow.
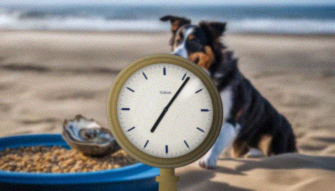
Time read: 7h06
